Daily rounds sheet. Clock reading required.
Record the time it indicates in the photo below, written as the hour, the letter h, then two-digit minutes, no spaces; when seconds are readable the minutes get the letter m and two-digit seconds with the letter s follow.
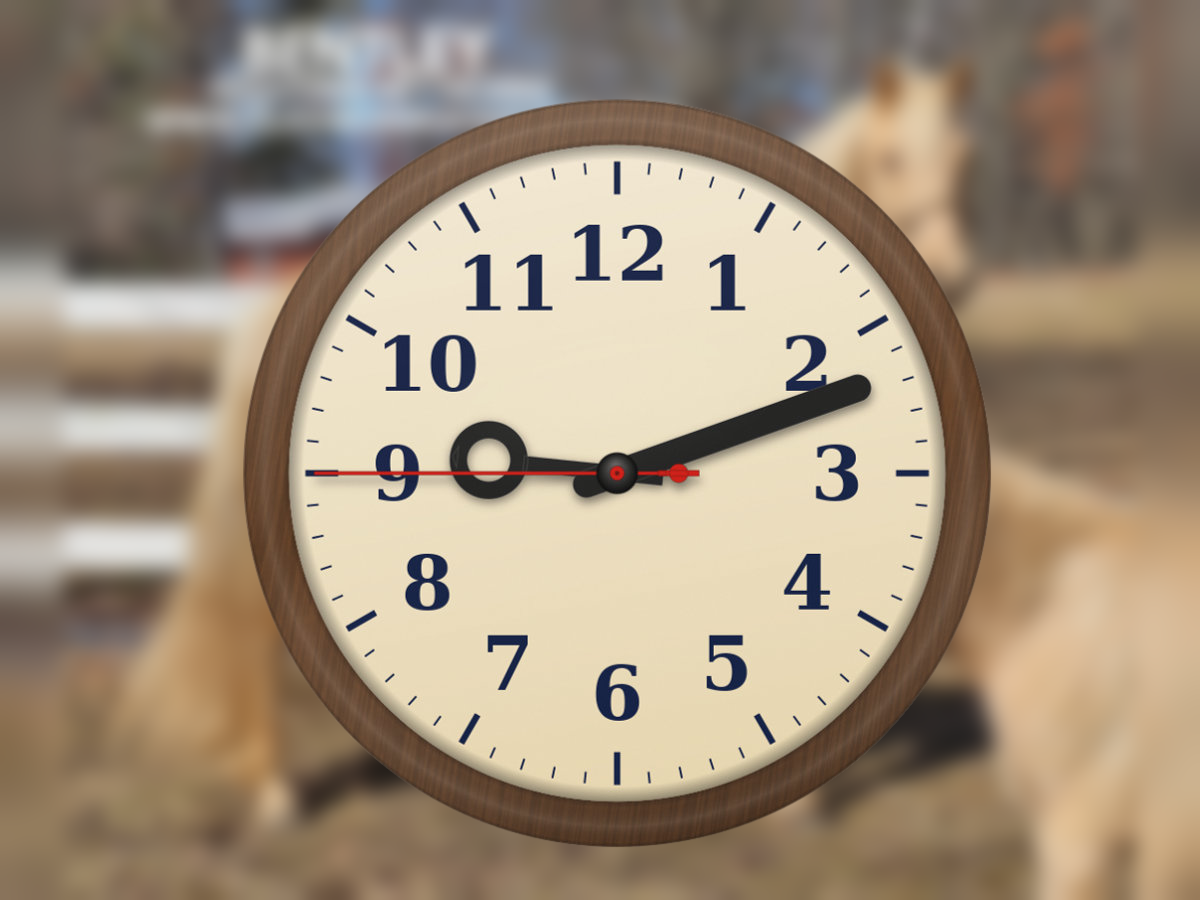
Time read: 9h11m45s
